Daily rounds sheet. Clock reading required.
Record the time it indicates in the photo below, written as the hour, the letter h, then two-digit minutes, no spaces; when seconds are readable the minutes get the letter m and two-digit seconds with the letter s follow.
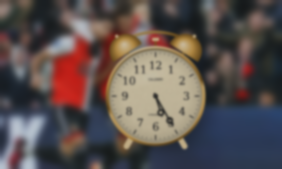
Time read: 5h25
